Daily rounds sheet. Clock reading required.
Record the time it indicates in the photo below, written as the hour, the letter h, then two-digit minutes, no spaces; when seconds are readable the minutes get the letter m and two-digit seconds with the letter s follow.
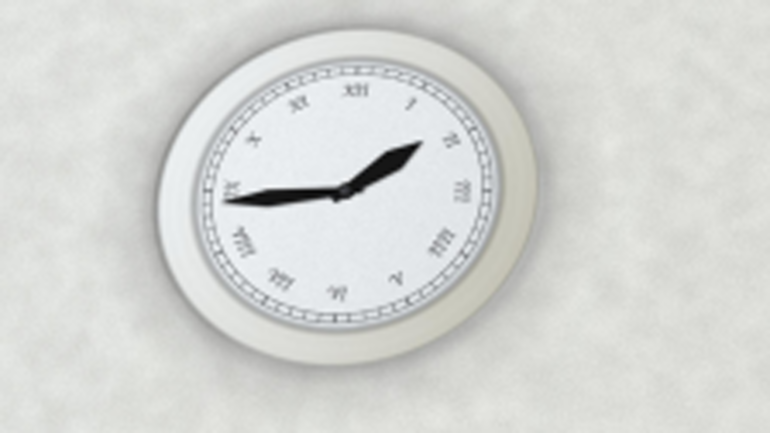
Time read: 1h44
